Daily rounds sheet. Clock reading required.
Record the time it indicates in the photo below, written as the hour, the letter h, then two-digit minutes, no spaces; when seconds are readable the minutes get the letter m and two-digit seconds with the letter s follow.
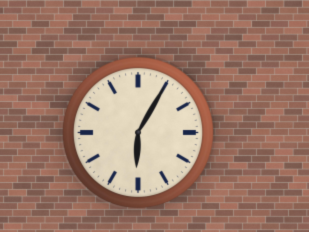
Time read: 6h05
